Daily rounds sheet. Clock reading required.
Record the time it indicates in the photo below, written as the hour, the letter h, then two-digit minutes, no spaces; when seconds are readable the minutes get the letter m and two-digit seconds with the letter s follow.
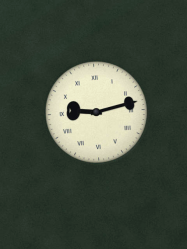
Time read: 9h13
